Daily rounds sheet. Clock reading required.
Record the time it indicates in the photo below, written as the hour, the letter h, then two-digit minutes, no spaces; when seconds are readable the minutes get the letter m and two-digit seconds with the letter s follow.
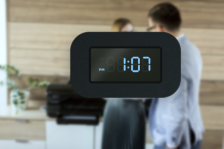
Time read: 1h07
